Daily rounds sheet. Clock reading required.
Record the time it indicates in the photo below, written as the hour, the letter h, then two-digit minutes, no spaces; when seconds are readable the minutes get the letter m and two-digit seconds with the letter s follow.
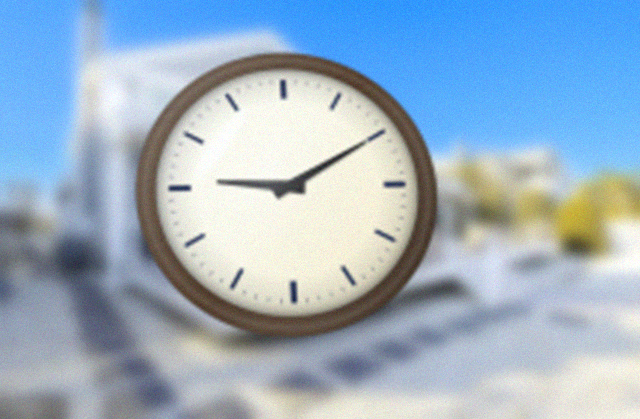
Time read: 9h10
